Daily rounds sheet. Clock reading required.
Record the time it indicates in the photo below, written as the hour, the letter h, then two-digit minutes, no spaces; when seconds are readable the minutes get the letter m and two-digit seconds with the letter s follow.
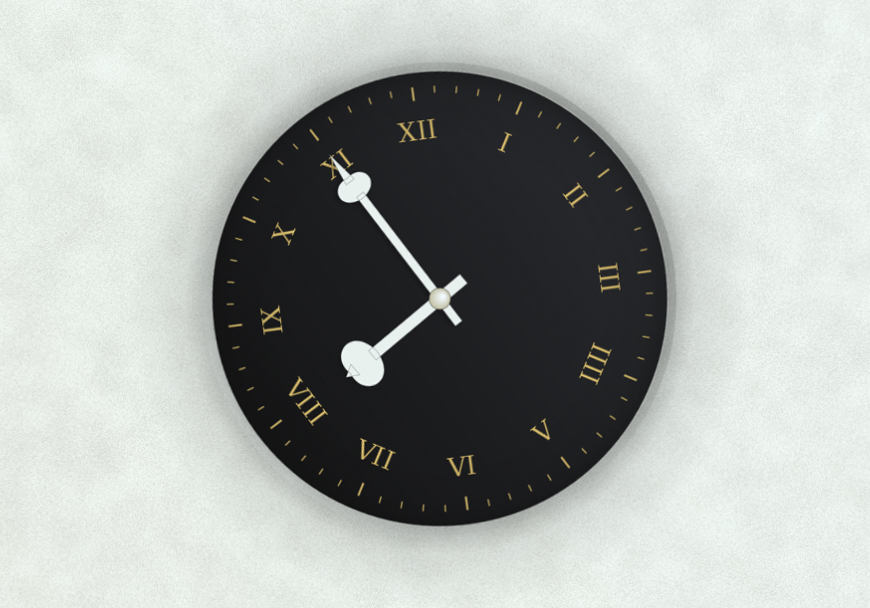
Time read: 7h55
